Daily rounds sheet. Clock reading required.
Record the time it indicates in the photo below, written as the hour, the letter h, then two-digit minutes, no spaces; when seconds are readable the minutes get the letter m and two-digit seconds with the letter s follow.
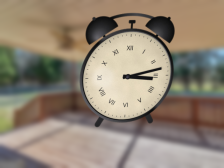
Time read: 3h13
